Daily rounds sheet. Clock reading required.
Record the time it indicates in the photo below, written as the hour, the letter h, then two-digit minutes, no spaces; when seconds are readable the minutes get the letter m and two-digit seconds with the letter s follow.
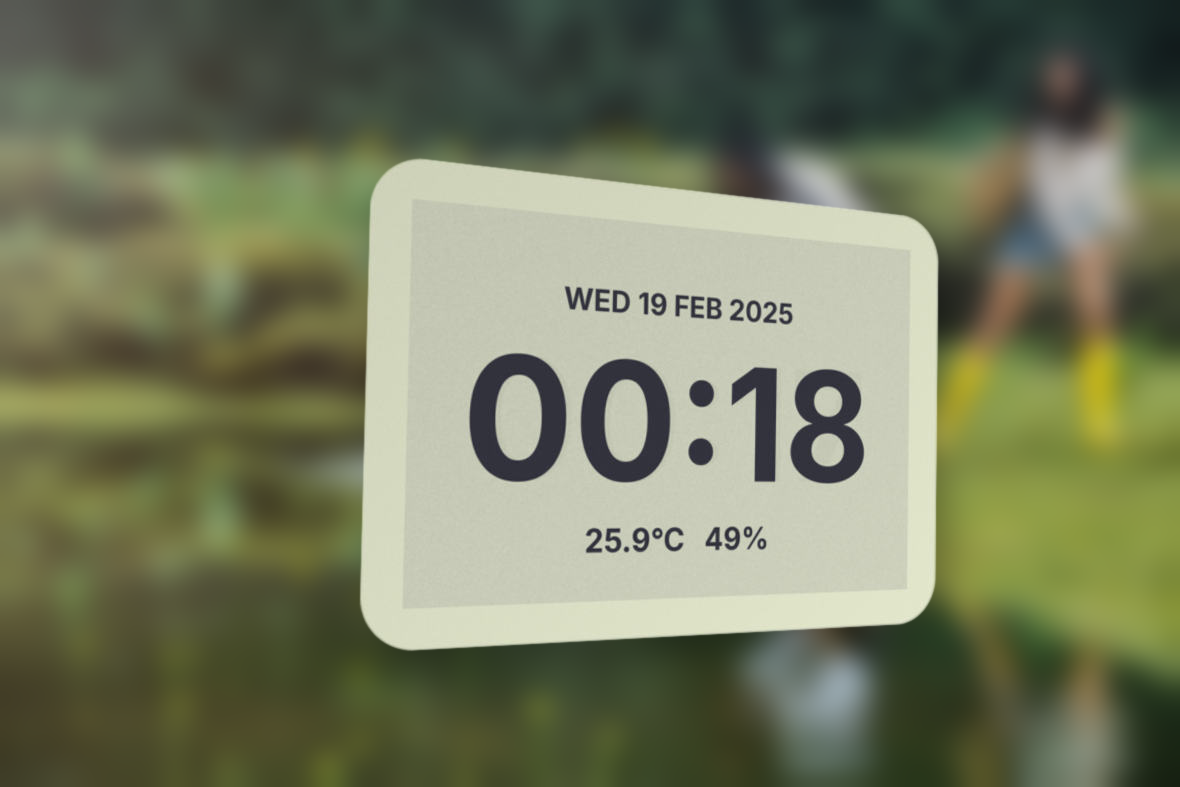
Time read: 0h18
